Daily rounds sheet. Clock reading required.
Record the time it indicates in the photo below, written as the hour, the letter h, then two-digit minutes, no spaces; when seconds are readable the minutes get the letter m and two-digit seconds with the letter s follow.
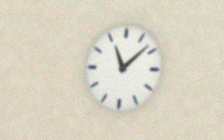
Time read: 11h08
